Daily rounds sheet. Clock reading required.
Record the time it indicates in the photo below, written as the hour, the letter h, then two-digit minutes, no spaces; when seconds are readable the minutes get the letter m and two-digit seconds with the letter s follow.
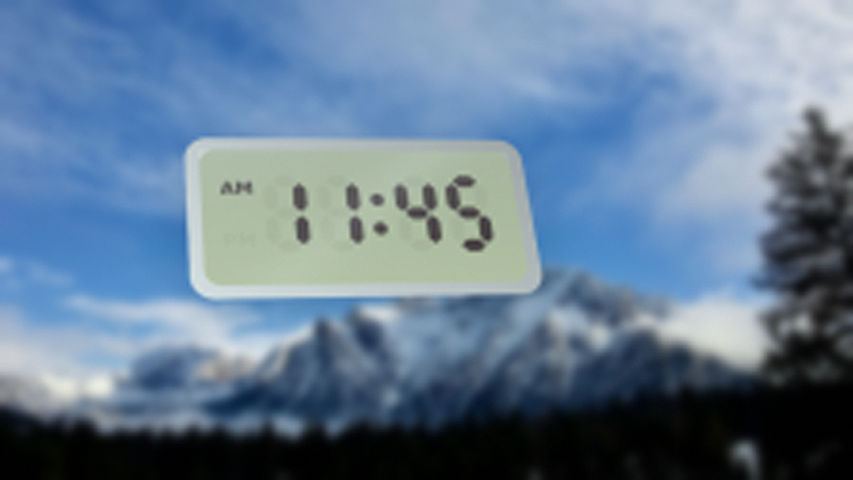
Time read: 11h45
